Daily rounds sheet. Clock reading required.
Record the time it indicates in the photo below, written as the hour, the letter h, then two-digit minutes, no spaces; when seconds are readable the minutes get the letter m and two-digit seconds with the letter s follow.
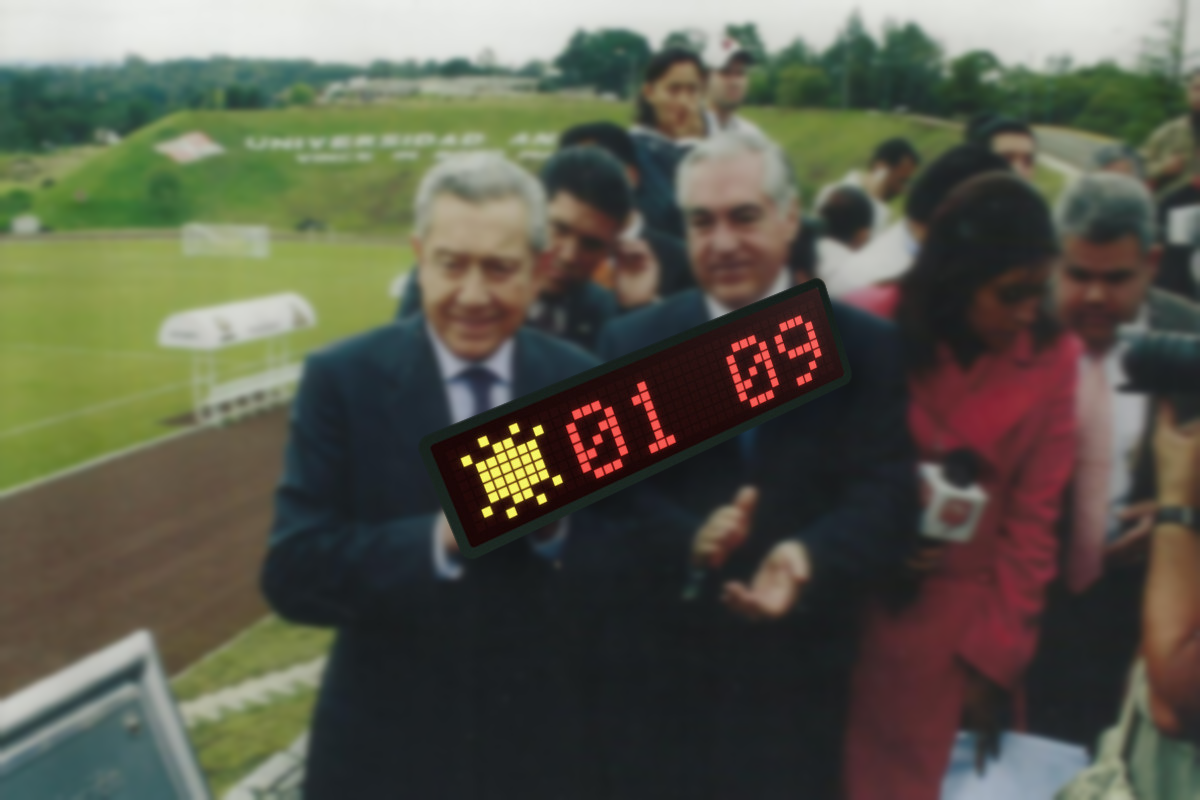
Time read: 1h09
